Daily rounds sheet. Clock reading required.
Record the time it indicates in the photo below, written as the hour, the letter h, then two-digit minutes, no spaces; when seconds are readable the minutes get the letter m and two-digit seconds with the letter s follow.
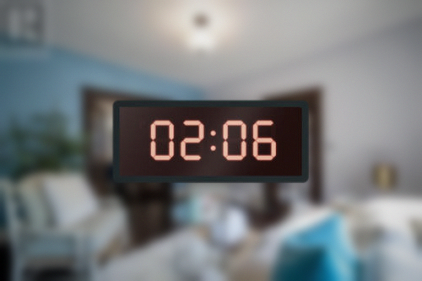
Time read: 2h06
